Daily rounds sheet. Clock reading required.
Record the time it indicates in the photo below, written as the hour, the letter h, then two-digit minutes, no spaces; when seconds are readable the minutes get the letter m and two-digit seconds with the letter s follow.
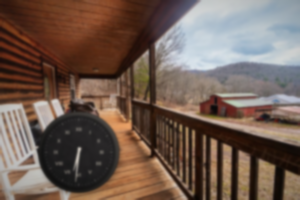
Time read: 6h31
